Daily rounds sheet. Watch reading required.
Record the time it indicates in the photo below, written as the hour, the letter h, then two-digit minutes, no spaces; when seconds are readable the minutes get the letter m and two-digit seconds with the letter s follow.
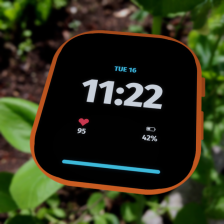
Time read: 11h22
